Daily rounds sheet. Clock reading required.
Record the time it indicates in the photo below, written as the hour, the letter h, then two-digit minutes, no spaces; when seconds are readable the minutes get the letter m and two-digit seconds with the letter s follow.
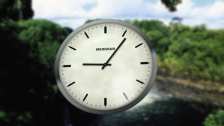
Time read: 9h06
